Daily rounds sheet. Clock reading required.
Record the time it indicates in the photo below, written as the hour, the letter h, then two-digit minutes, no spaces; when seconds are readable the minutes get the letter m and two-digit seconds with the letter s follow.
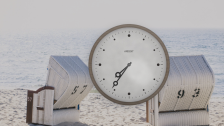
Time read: 7h36
